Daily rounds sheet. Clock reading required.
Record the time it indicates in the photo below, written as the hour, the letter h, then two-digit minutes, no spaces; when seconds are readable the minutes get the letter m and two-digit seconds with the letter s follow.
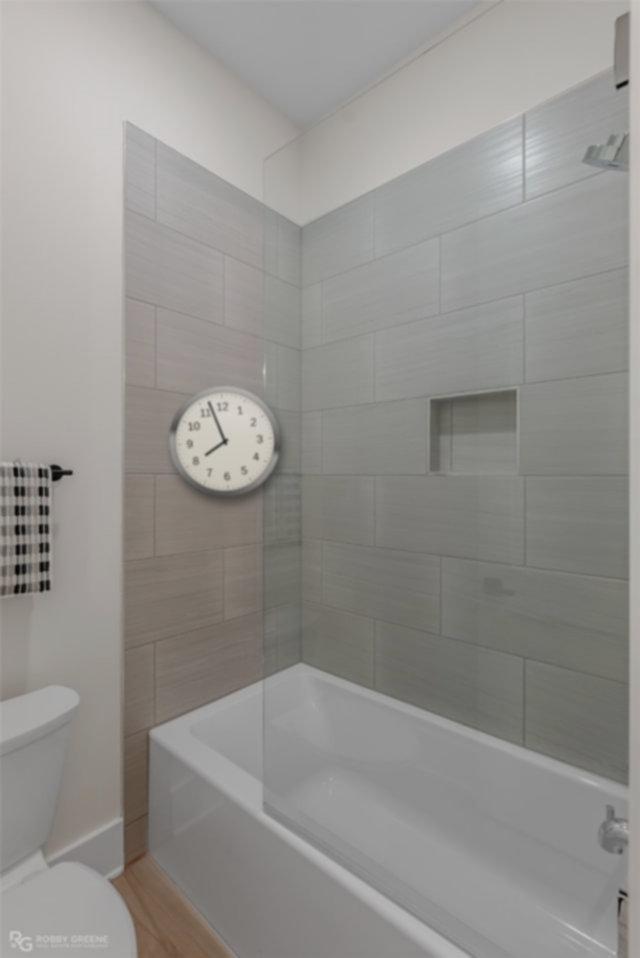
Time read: 7h57
